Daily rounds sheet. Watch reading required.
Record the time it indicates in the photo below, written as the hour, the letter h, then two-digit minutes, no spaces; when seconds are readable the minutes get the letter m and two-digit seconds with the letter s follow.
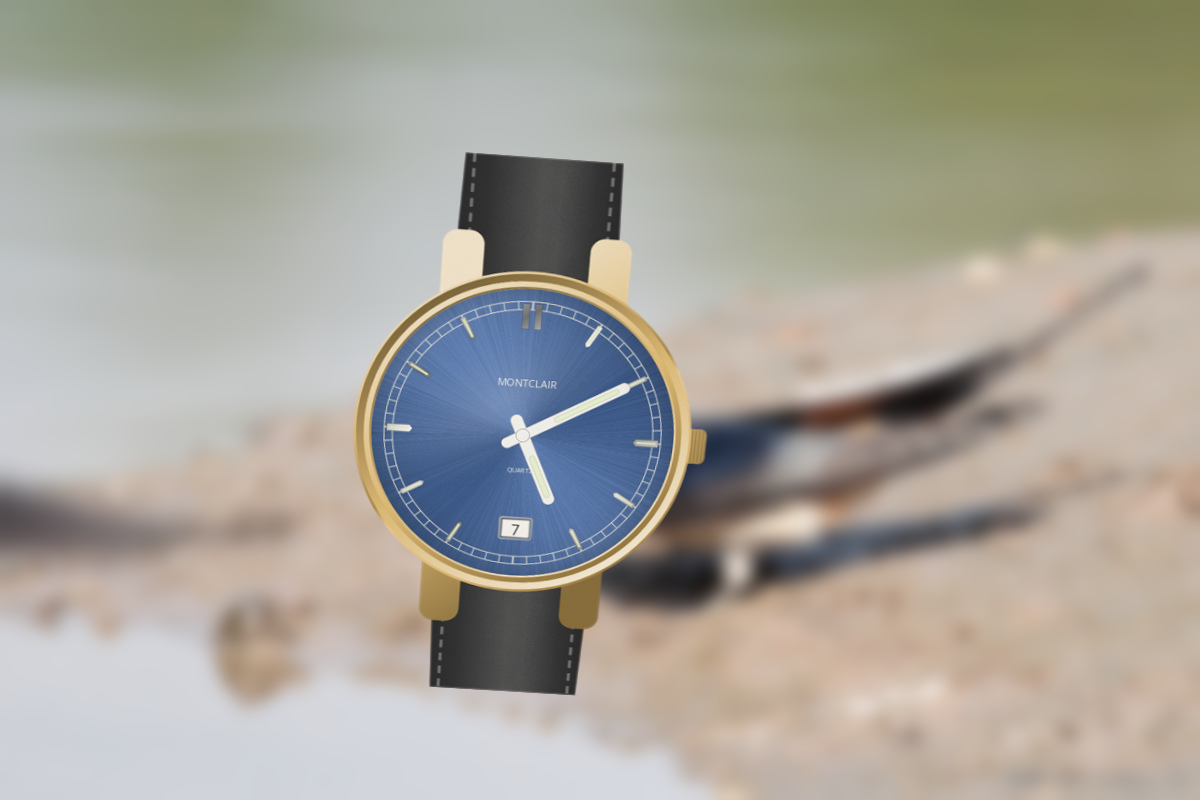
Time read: 5h10
